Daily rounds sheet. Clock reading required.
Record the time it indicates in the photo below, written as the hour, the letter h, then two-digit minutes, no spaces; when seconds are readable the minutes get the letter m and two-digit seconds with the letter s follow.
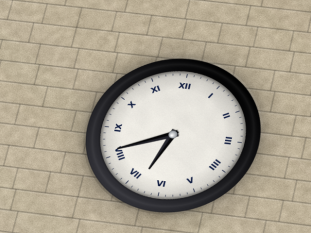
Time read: 6h41
